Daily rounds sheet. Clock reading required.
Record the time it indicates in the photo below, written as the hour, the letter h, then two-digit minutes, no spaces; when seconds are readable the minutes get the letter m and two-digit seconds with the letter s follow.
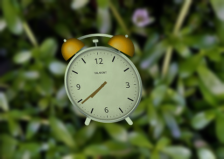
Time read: 7h39
